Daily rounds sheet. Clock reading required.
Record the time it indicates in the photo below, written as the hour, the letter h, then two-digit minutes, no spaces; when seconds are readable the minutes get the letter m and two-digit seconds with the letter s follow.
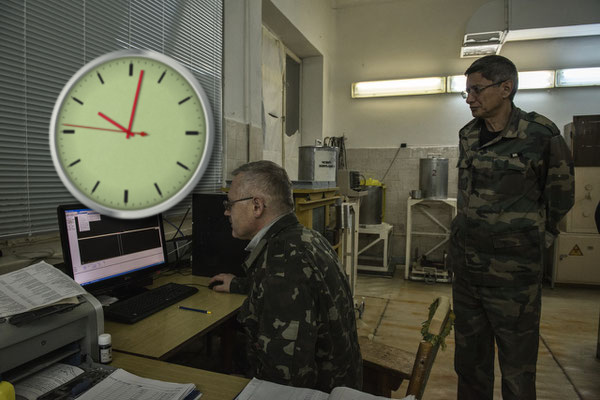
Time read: 10h01m46s
